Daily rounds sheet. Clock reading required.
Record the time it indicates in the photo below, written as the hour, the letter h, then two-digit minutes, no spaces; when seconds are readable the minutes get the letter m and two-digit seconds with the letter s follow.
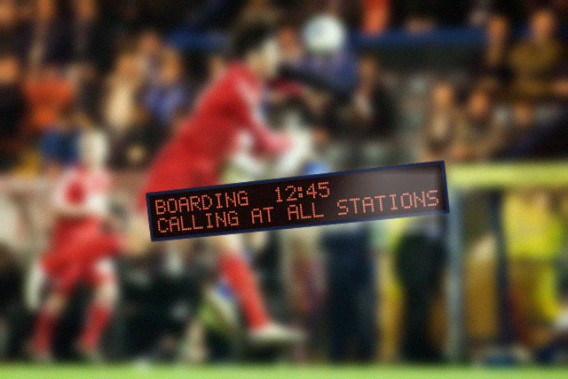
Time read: 12h45
